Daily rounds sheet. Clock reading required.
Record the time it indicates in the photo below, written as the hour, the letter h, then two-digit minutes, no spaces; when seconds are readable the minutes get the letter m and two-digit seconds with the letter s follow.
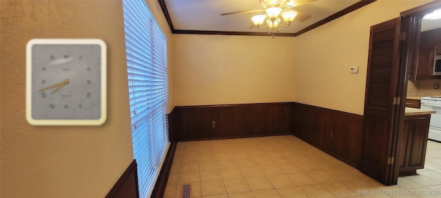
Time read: 7h42
